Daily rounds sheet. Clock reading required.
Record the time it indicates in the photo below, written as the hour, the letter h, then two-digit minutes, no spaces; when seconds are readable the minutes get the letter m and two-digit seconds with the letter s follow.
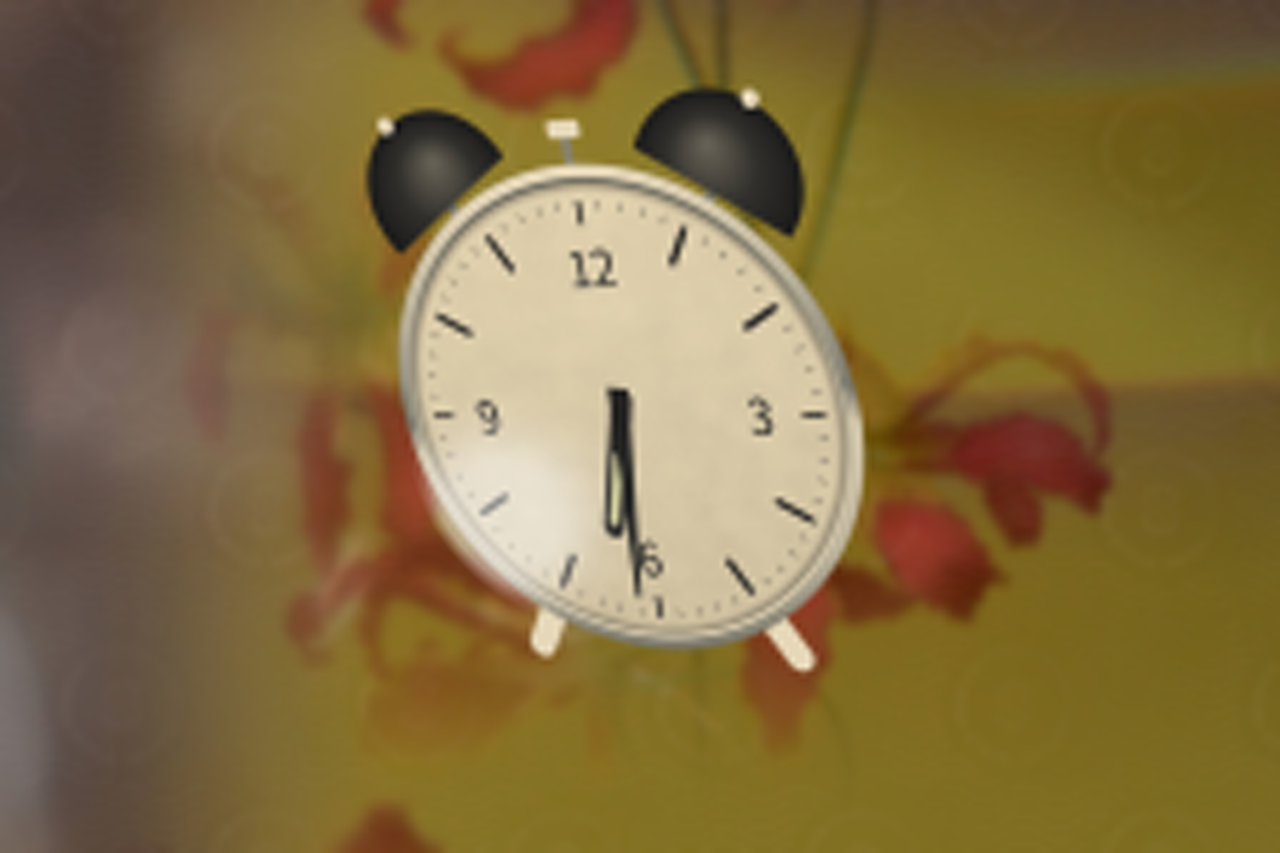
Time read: 6h31
